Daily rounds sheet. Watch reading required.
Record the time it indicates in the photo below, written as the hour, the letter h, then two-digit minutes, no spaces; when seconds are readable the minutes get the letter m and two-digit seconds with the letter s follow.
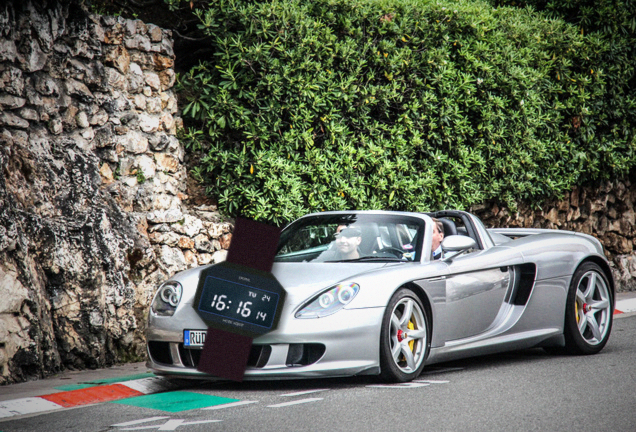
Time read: 16h16m14s
